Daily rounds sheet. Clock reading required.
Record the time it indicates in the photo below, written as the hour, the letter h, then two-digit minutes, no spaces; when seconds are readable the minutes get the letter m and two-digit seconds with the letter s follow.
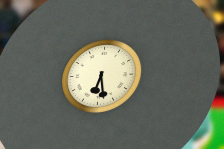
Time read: 6h28
